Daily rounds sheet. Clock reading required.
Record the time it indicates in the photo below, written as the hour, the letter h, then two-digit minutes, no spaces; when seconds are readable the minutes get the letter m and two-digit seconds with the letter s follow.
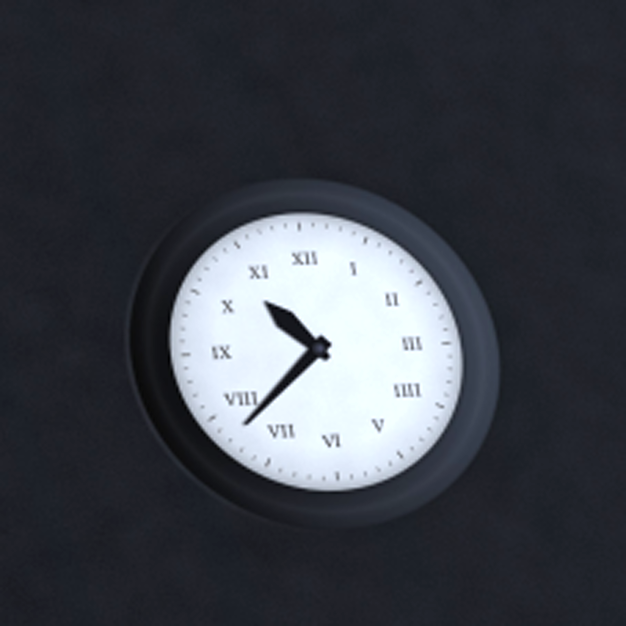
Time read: 10h38
